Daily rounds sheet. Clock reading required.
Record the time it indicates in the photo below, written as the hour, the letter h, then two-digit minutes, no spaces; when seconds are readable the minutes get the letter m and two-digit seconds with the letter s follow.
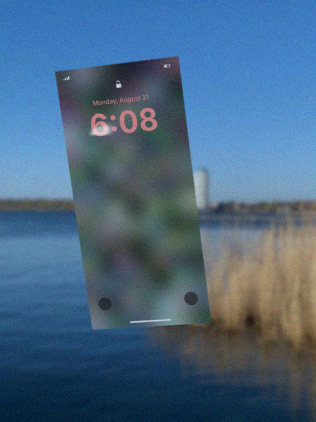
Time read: 6h08
